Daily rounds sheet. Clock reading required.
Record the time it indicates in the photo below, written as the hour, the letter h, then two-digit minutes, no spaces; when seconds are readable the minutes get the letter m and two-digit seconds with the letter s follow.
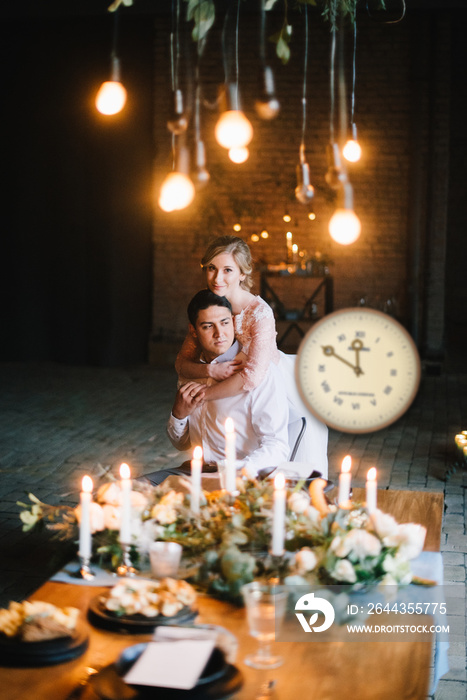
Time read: 11h50
